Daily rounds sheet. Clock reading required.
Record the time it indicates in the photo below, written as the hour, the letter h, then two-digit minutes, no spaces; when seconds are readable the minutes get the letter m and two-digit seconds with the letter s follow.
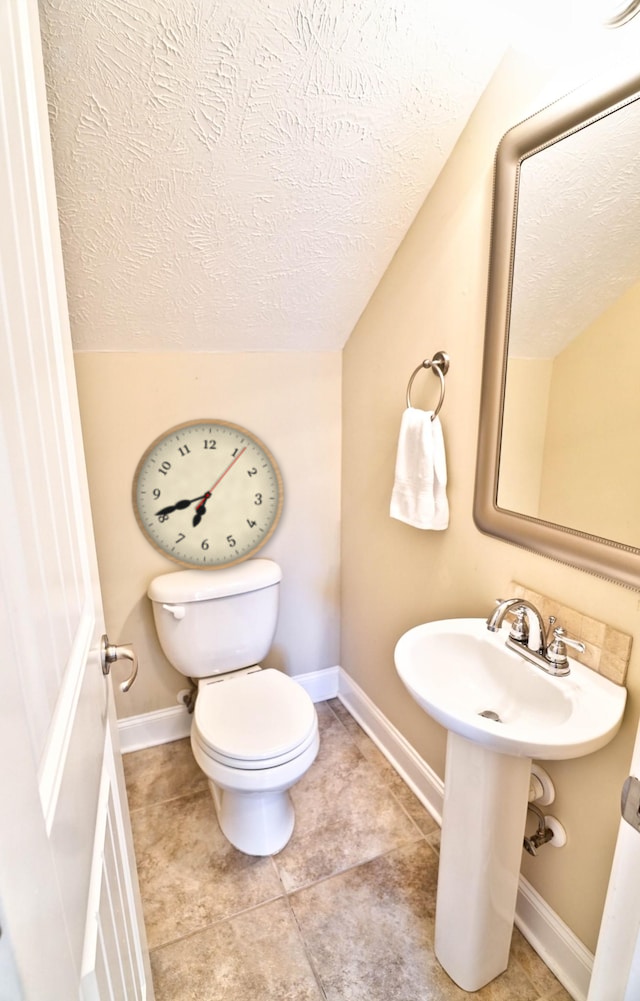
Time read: 6h41m06s
